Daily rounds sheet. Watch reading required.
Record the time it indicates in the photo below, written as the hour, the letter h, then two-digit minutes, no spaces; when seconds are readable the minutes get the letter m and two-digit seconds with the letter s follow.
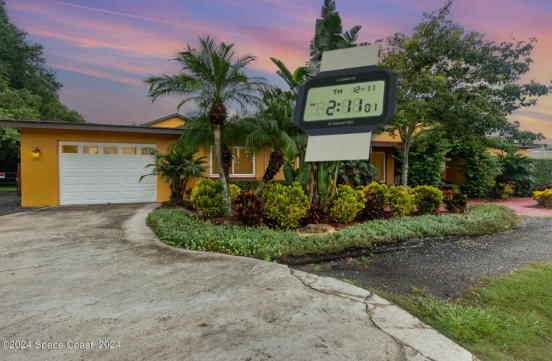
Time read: 2h11m01s
